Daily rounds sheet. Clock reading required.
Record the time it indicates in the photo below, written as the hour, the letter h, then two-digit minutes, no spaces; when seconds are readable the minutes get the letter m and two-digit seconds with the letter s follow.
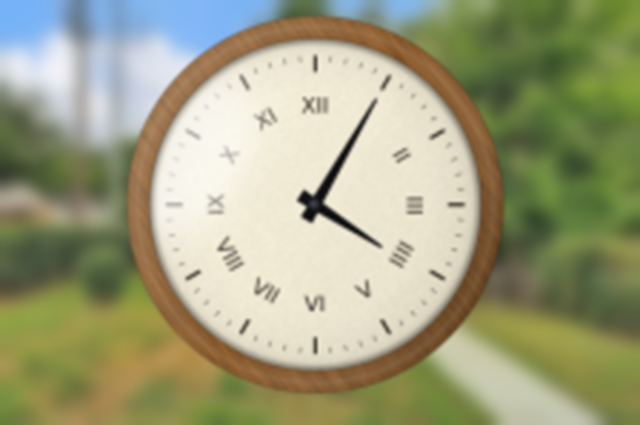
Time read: 4h05
